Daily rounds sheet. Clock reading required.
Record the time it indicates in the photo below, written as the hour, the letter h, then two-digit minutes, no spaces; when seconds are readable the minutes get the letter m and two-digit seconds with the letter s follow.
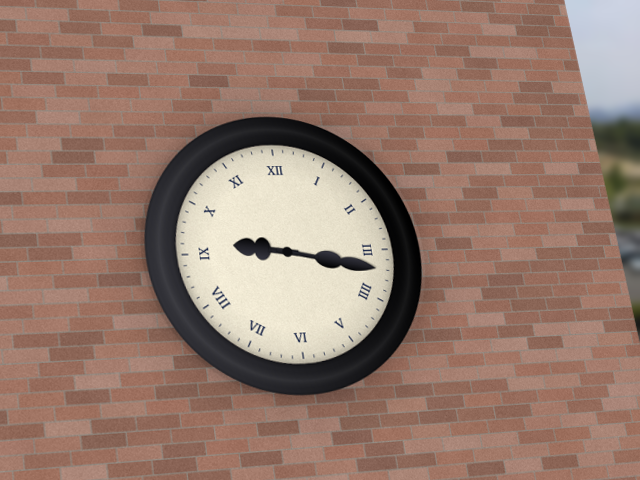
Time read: 9h17
